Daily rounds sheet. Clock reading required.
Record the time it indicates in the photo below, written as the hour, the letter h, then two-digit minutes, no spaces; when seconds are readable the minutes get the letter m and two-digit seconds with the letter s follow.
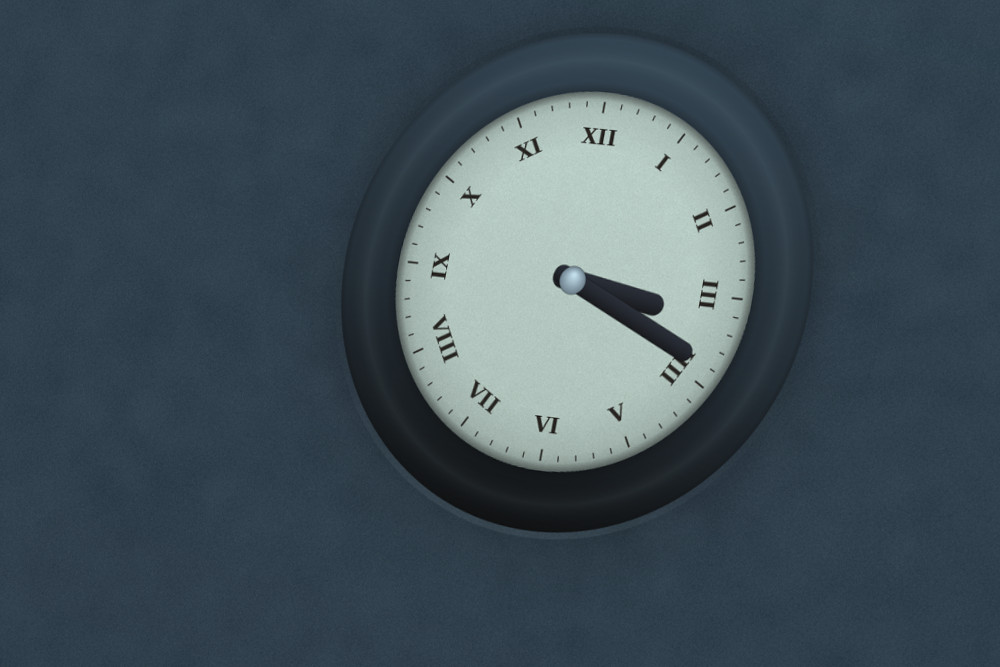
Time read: 3h19
